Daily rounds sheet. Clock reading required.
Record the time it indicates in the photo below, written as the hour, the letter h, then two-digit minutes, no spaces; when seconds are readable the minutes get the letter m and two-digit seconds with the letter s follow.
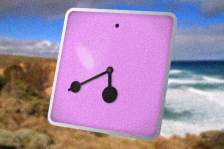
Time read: 5h40
